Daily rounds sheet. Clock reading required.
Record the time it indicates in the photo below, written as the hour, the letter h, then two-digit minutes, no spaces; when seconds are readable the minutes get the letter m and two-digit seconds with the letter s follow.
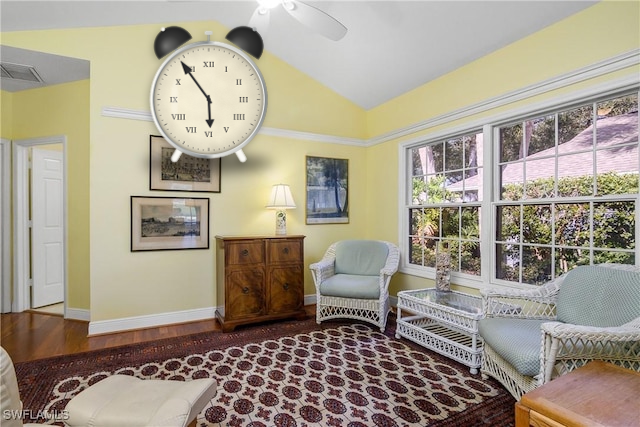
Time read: 5h54
